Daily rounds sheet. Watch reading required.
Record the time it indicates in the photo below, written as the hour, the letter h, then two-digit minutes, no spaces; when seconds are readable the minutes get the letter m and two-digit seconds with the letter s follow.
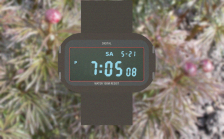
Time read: 7h05m08s
